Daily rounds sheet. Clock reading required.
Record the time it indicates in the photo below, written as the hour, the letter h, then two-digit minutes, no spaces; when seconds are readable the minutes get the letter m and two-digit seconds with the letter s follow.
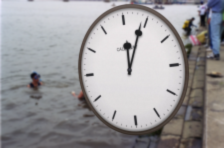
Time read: 12h04
